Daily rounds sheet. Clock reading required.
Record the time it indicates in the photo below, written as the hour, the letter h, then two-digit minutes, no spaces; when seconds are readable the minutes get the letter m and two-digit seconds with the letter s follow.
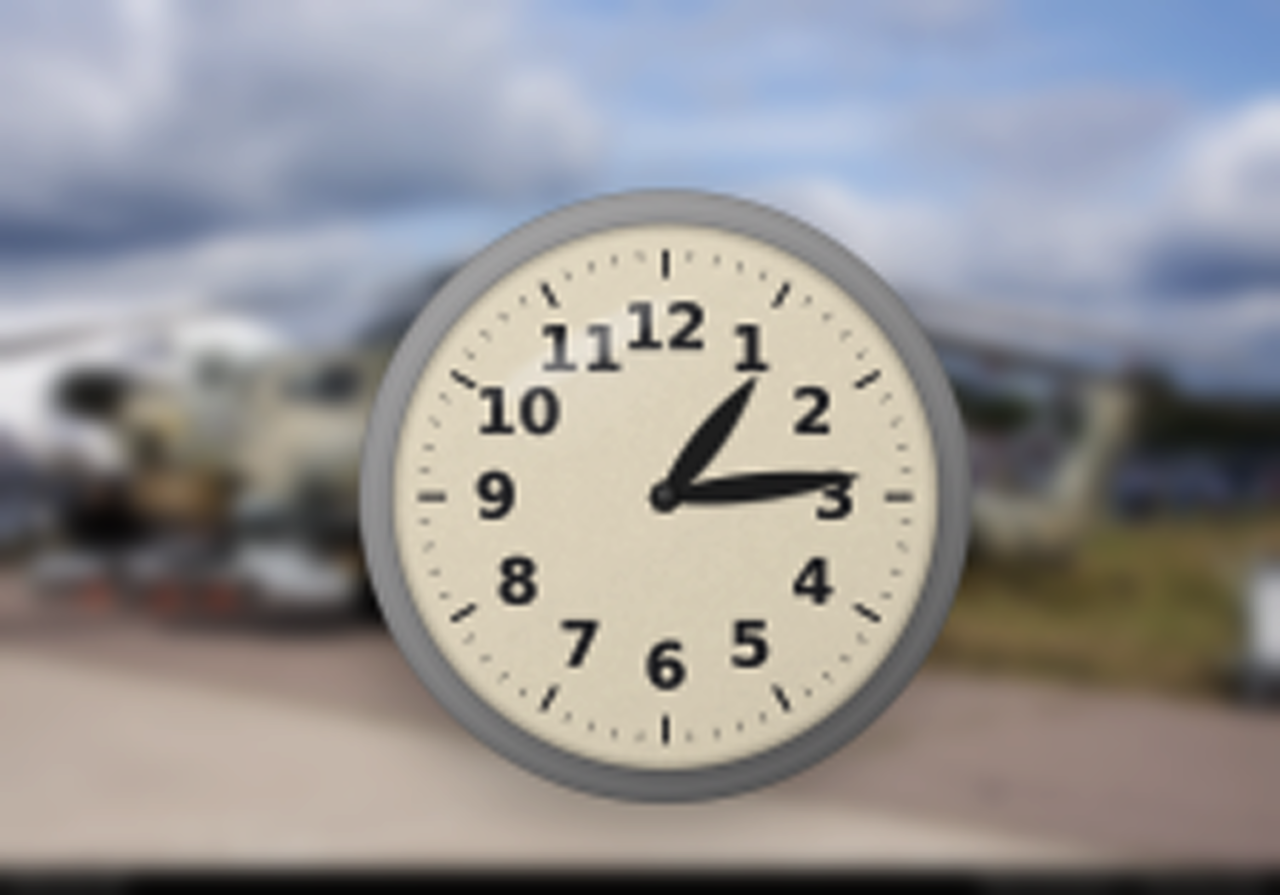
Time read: 1h14
